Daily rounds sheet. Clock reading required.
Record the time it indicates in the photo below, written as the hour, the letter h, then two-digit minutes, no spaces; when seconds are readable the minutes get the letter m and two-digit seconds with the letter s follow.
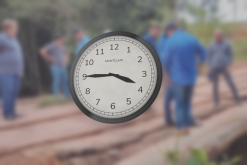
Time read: 3h45
